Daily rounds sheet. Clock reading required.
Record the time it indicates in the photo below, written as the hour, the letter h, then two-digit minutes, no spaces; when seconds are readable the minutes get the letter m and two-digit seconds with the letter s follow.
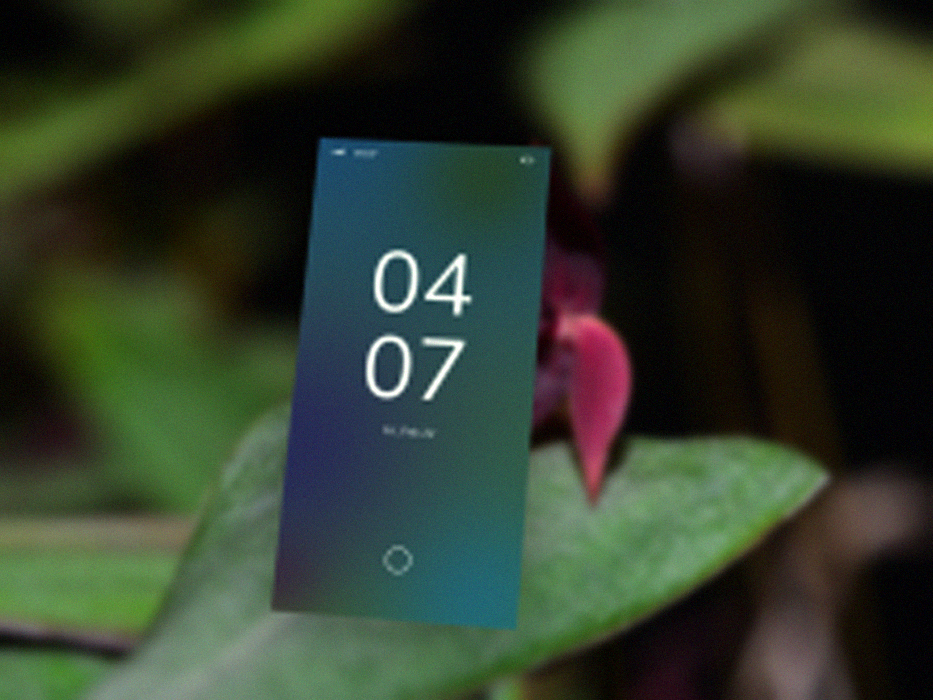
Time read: 4h07
